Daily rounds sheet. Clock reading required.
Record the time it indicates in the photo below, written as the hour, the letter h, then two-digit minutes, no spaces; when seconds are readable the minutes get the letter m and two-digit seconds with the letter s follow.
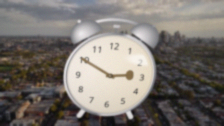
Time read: 2h50
